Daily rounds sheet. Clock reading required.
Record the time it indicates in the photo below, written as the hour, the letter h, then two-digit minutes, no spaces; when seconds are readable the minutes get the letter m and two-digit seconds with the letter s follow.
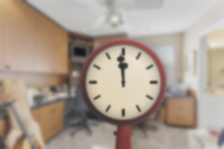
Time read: 11h59
